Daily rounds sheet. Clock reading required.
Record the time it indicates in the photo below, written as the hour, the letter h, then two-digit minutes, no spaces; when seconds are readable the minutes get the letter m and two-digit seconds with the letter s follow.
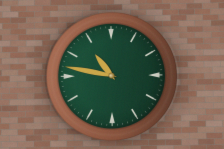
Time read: 10h47
